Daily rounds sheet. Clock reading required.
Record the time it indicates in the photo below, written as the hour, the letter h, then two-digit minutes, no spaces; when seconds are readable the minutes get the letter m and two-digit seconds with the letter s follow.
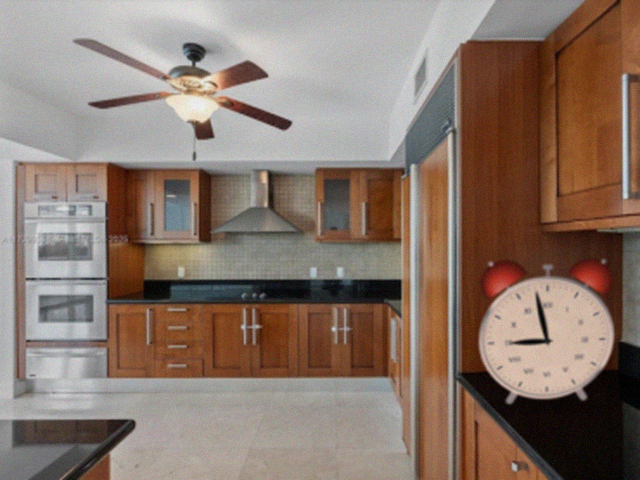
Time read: 8h58
